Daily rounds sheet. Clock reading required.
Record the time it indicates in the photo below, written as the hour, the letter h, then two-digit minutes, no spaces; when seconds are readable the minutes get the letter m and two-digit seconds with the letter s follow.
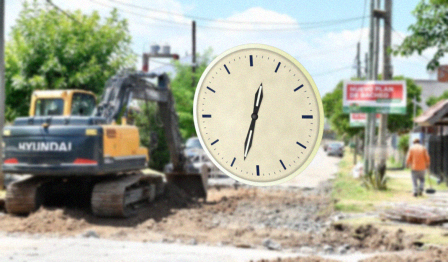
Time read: 12h33
